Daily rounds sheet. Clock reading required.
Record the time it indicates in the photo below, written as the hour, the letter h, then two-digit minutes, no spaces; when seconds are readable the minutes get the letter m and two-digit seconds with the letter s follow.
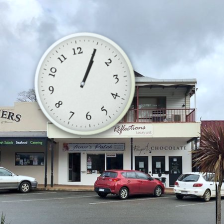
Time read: 1h05
